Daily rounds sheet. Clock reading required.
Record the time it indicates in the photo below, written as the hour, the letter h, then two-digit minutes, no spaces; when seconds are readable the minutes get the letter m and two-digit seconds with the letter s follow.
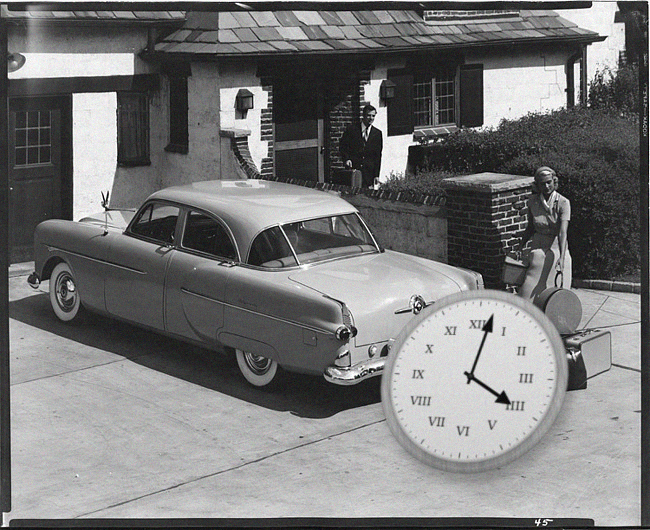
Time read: 4h02
